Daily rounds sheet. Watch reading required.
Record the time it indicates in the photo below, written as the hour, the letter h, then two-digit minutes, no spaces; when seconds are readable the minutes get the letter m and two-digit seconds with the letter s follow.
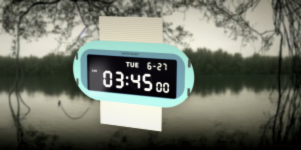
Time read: 3h45m00s
